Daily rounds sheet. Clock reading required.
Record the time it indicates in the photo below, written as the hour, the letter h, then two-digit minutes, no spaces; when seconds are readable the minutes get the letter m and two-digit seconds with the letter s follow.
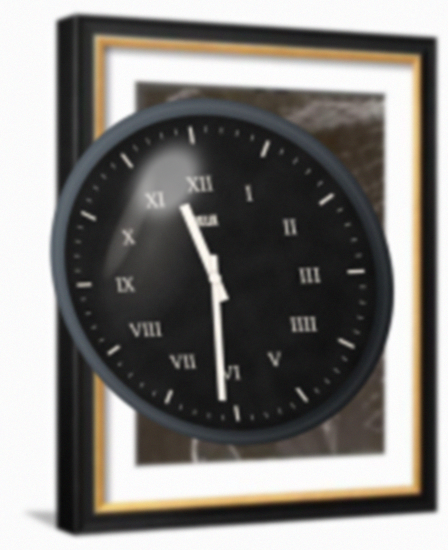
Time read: 11h31
